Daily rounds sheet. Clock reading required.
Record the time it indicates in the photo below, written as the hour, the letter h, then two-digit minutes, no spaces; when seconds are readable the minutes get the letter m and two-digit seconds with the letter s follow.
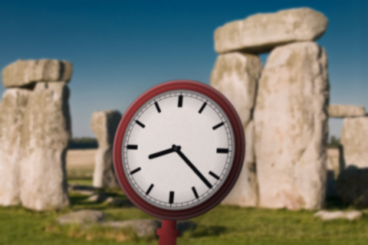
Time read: 8h22
